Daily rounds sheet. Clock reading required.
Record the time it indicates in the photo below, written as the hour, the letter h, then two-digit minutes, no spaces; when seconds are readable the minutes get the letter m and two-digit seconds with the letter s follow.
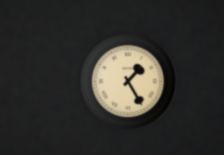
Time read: 1h25
